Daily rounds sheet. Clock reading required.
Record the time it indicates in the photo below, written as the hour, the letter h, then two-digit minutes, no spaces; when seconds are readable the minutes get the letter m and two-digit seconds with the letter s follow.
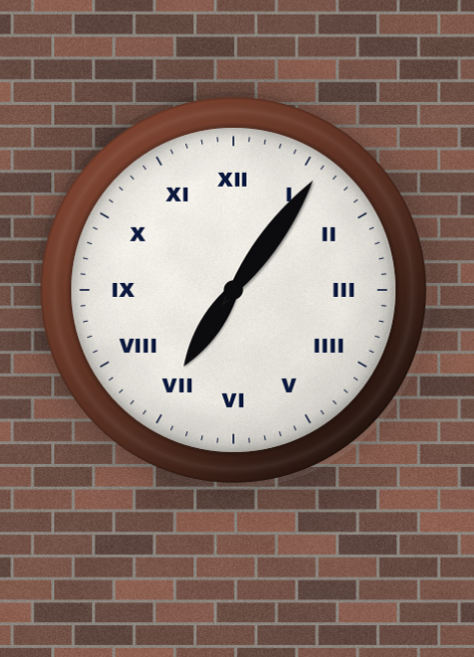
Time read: 7h06
